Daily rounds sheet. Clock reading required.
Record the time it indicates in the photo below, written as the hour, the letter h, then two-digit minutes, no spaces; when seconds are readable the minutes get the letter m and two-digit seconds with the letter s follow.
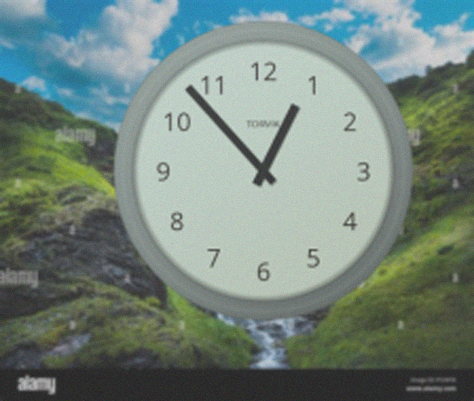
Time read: 12h53
